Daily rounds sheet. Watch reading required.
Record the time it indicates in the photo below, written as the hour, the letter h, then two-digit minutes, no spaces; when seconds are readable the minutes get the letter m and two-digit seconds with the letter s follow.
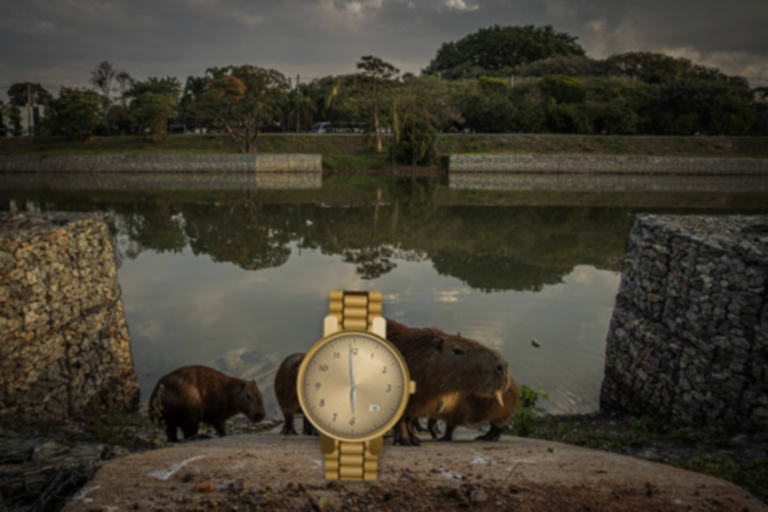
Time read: 5h59
